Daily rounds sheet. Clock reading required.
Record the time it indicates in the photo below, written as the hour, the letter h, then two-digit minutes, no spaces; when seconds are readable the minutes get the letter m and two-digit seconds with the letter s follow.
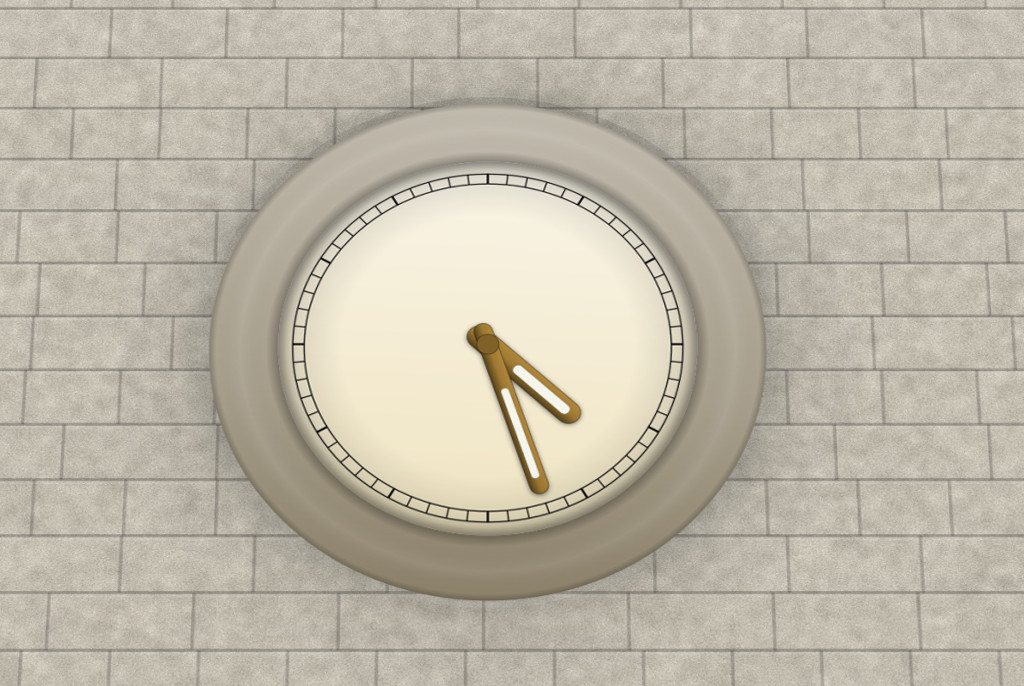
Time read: 4h27
